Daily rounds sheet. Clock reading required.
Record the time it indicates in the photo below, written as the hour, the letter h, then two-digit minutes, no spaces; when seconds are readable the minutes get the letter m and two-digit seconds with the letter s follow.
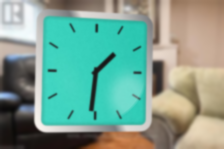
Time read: 1h31
